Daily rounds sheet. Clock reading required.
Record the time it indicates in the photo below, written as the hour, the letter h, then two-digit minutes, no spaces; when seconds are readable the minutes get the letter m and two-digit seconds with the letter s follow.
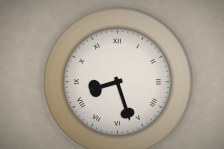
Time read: 8h27
